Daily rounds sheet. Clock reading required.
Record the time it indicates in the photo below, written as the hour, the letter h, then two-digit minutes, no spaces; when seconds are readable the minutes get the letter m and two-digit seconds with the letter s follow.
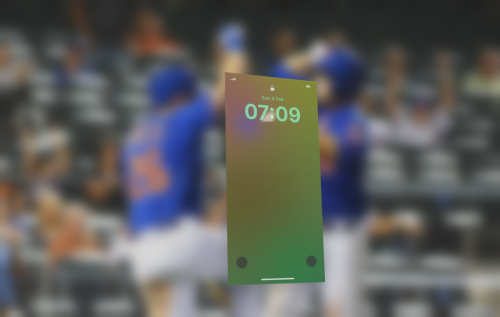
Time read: 7h09
